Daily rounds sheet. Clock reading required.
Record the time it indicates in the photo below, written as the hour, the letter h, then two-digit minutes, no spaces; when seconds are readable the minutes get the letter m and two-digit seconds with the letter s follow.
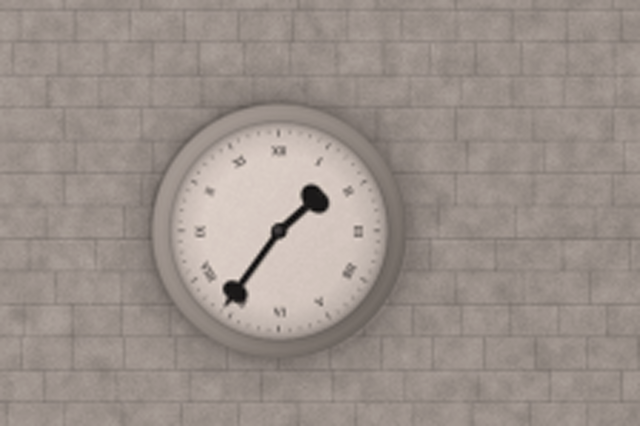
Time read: 1h36
